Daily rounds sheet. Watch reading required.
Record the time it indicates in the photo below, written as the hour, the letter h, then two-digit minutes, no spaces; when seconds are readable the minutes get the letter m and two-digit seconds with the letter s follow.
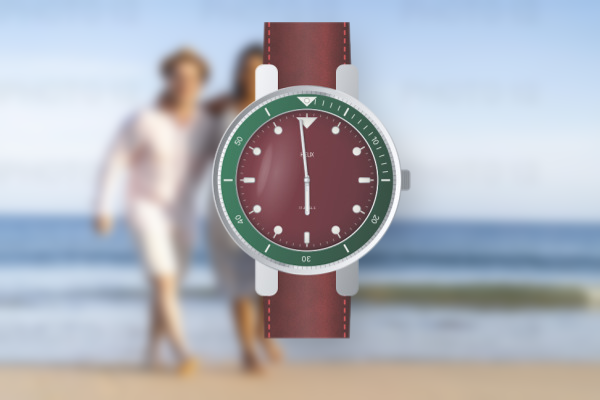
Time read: 5h59
